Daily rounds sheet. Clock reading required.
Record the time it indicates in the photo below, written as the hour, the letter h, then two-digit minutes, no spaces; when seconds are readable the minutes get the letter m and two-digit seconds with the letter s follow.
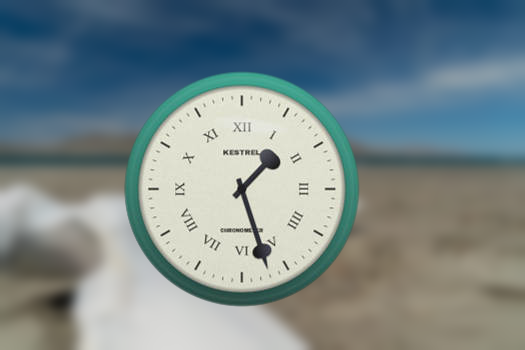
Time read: 1h27
